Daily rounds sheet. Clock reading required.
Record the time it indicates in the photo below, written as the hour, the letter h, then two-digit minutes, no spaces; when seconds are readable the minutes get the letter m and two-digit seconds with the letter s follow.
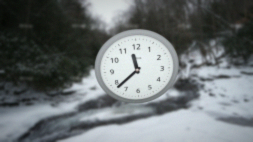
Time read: 11h38
